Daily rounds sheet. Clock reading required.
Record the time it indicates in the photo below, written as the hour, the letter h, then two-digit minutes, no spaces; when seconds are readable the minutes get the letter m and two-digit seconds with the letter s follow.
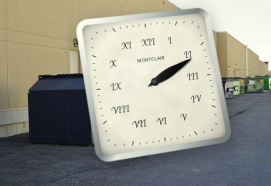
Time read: 2h11
